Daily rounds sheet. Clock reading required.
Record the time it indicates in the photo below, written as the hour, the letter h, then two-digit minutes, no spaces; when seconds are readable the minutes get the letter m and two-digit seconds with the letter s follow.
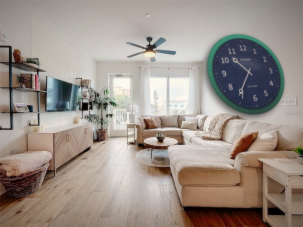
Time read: 10h36
